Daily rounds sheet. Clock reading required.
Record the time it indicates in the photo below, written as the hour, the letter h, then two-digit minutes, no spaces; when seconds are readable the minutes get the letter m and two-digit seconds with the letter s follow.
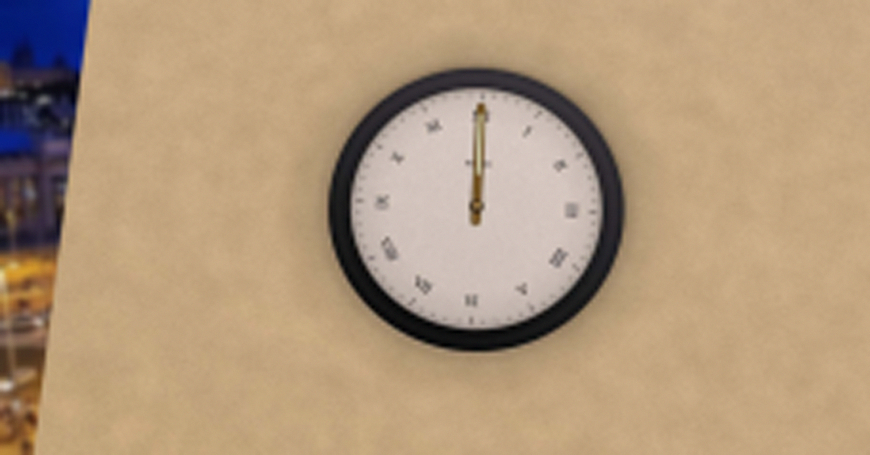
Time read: 12h00
